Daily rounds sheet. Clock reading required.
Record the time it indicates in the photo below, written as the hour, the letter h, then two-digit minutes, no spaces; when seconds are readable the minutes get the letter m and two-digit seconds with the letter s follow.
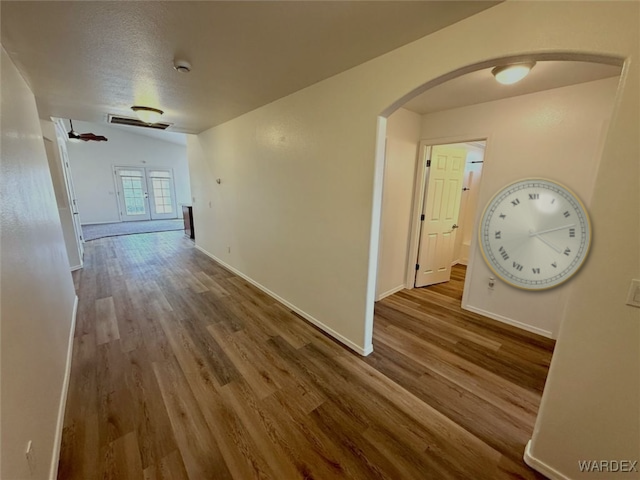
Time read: 4h13
